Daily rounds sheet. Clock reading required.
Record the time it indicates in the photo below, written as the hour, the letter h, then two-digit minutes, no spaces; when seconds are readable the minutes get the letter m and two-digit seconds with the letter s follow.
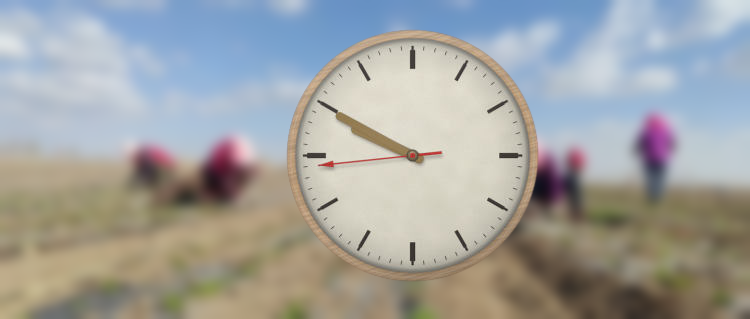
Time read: 9h49m44s
